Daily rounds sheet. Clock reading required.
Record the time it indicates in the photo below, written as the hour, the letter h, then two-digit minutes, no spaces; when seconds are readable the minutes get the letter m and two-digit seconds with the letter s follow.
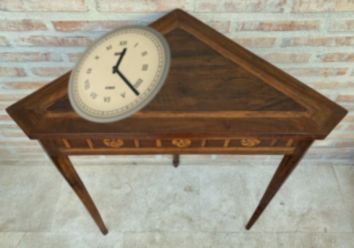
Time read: 12h22
